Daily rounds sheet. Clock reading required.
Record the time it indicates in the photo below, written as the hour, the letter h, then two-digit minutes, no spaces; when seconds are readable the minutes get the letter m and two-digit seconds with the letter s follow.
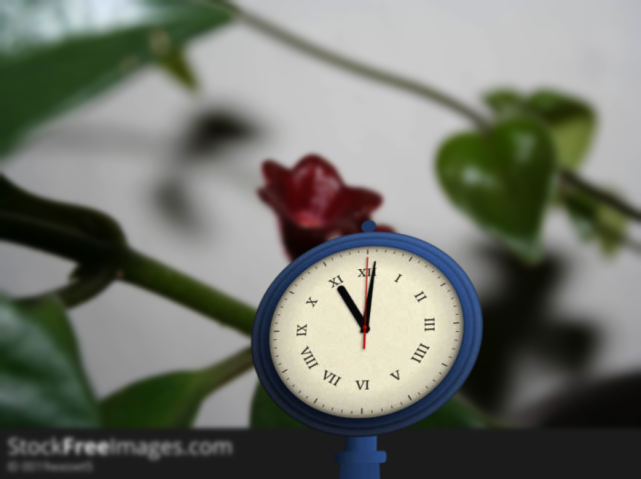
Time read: 11h01m00s
